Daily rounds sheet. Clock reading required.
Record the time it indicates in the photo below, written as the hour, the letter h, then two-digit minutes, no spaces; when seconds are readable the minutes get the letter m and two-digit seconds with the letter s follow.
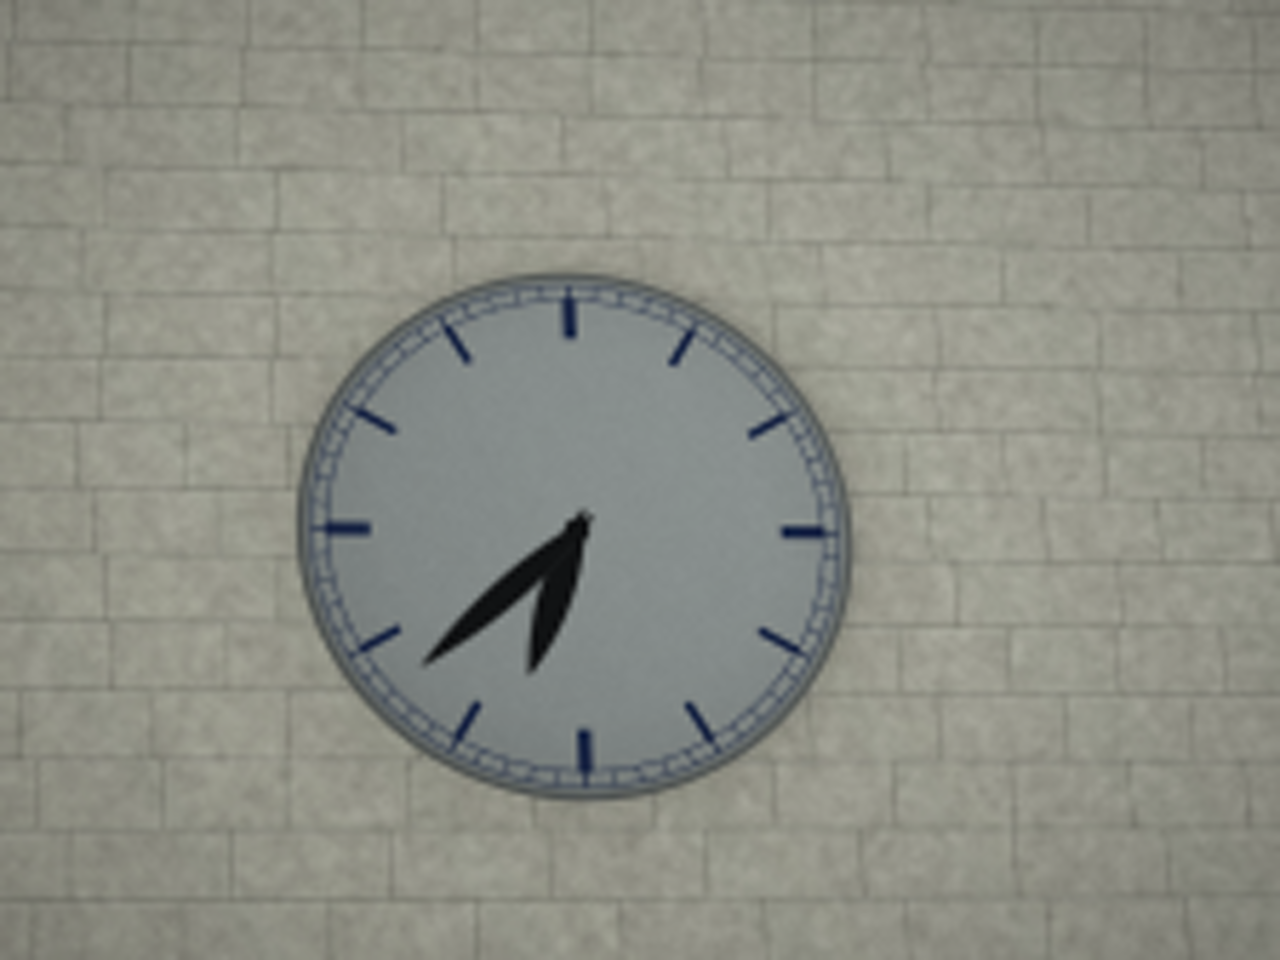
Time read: 6h38
